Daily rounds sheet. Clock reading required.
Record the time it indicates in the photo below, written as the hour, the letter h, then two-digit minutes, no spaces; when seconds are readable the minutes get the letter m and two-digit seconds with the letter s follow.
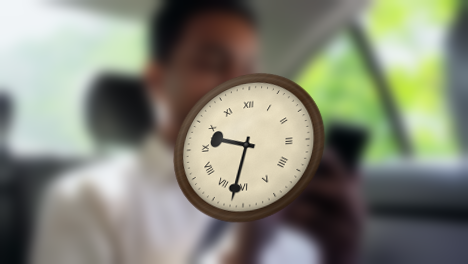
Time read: 9h32
